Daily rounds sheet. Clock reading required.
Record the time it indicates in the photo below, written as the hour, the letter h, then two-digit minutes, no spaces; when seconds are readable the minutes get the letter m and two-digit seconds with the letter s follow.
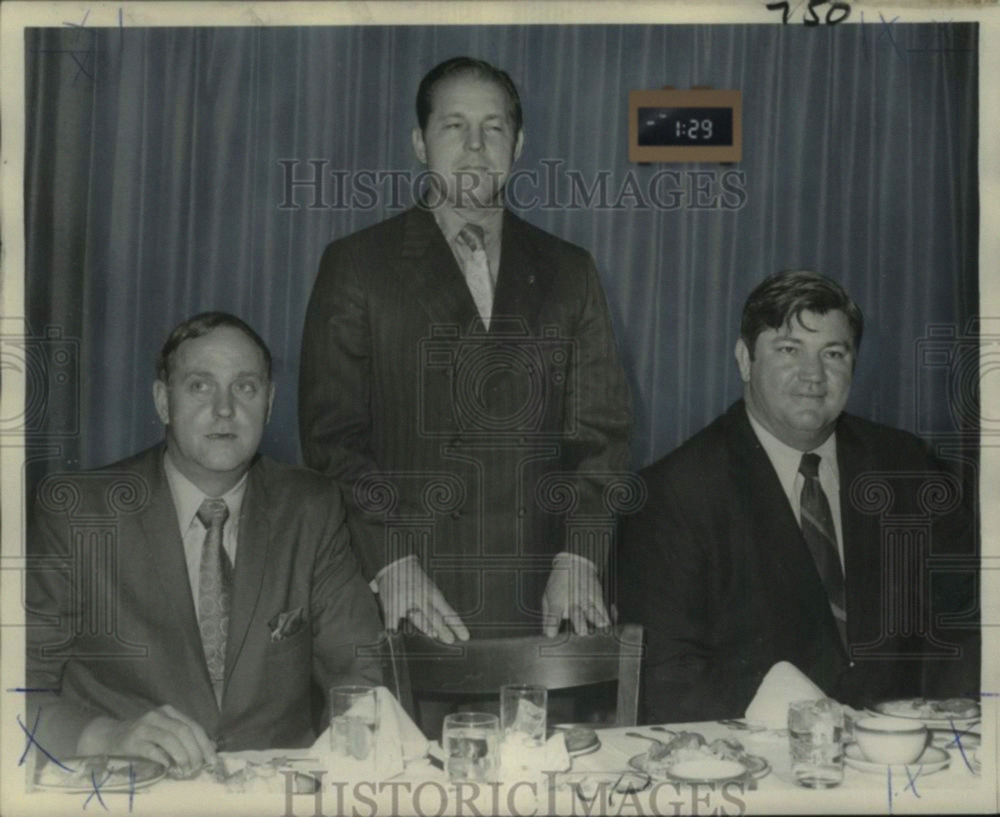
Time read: 1h29
